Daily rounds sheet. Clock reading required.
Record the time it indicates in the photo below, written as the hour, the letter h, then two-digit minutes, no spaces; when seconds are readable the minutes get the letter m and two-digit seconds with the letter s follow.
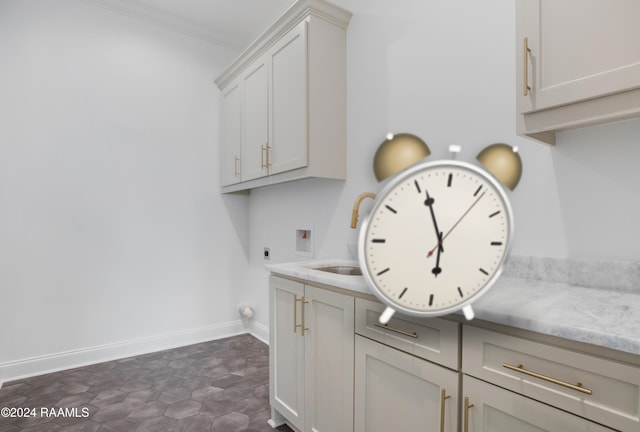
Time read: 5h56m06s
